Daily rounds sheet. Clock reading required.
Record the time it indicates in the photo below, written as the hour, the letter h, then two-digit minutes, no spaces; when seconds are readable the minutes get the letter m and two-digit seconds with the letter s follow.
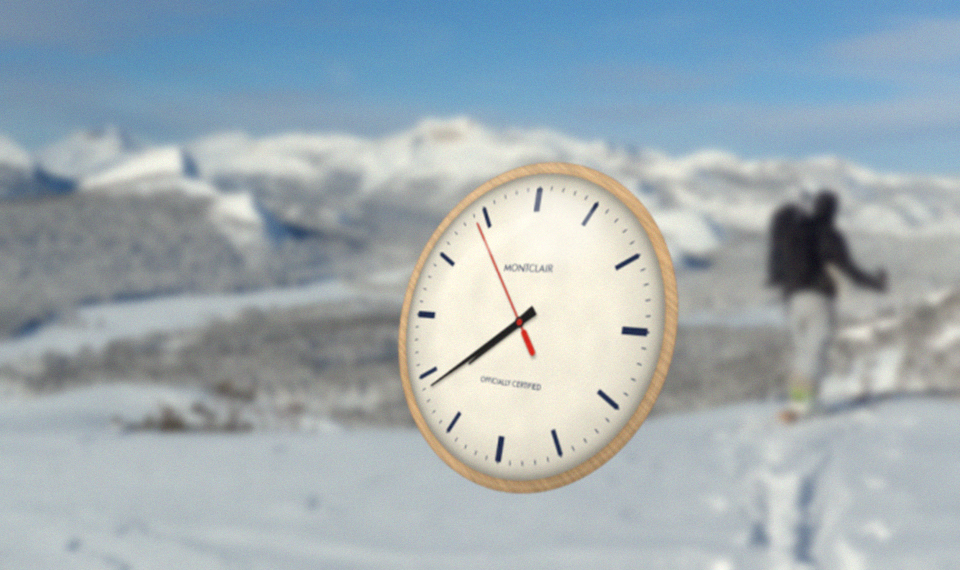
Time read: 7h38m54s
